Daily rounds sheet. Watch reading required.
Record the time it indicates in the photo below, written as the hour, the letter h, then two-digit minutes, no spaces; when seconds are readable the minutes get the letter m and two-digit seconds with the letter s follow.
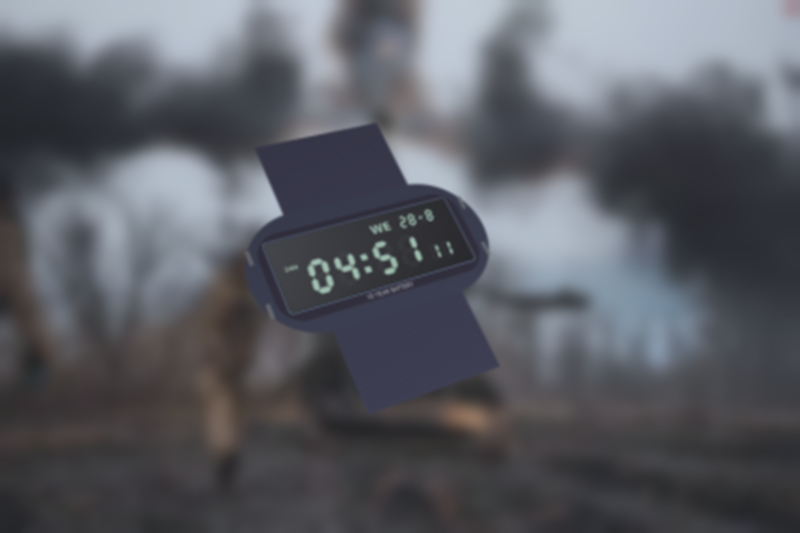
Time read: 4h51m11s
